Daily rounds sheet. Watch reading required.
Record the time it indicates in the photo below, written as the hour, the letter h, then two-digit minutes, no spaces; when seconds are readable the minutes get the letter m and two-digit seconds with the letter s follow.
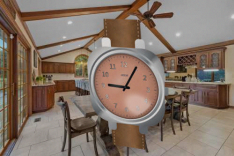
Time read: 9h05
